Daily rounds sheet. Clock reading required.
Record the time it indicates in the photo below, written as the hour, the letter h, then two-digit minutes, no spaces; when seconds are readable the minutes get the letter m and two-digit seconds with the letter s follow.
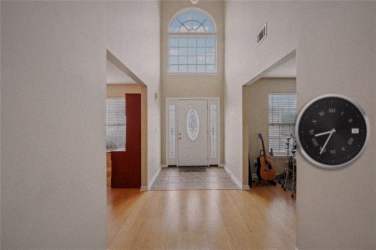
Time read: 8h35
